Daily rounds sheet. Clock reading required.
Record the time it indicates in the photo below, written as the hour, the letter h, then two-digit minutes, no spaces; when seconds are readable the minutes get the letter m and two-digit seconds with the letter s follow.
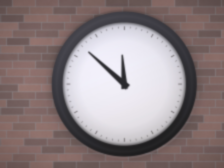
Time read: 11h52
